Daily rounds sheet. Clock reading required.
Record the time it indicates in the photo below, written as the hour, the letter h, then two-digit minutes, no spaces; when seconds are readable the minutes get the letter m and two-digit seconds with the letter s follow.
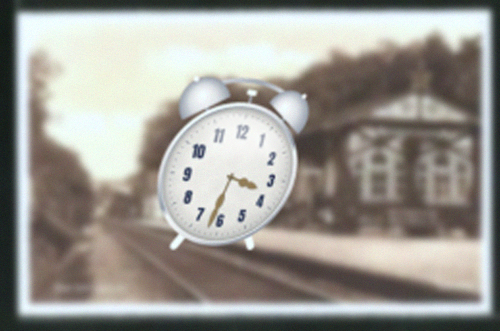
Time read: 3h32
